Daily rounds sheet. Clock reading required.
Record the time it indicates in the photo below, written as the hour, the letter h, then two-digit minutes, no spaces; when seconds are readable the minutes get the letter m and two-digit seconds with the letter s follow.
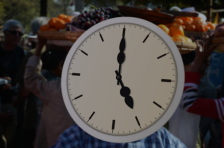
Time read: 5h00
